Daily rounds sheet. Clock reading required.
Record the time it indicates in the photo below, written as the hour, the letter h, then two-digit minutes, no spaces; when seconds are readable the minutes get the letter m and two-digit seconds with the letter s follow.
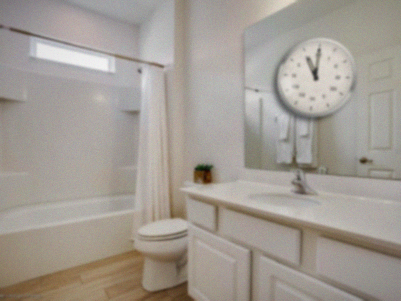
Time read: 11h00
